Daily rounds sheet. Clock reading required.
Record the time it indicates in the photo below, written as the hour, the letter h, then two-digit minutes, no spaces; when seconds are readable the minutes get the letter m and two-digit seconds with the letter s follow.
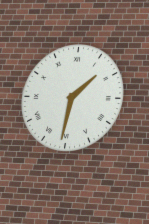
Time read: 1h31
